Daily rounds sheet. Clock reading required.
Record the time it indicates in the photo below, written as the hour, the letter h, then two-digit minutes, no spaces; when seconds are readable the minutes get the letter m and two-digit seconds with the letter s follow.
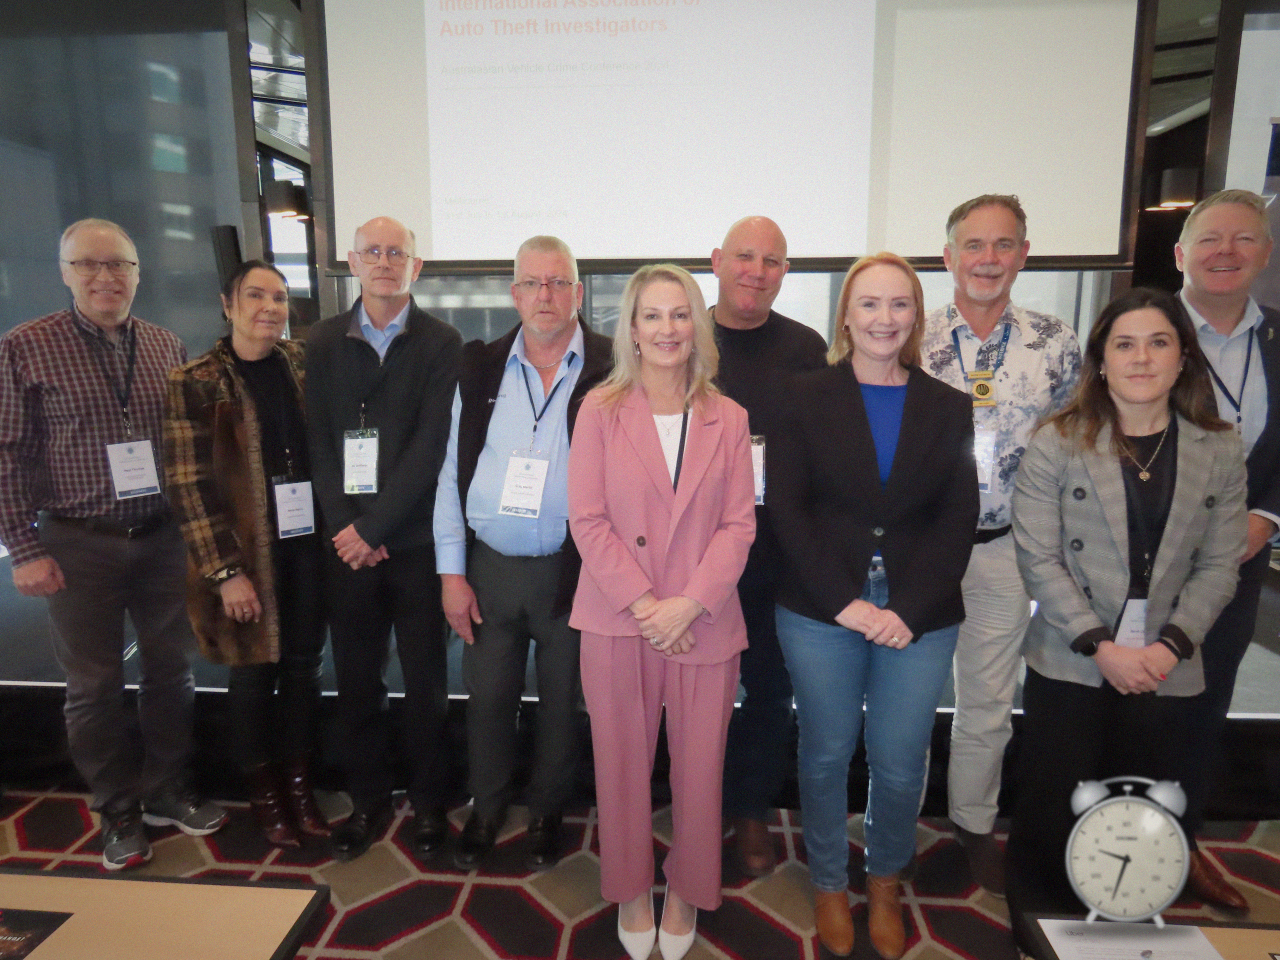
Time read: 9h33
